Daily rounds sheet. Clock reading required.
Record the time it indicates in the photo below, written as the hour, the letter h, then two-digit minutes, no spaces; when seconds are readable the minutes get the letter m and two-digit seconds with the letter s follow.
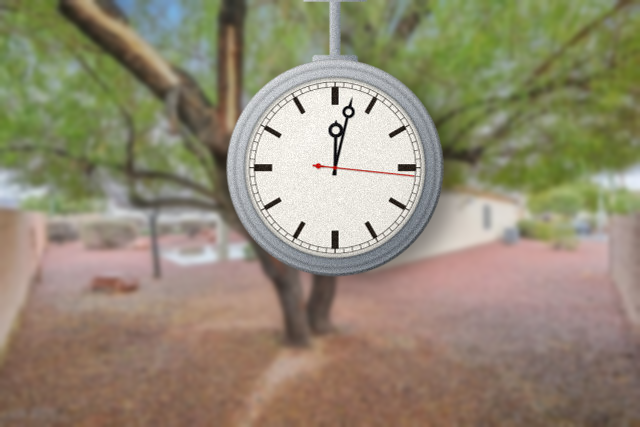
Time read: 12h02m16s
